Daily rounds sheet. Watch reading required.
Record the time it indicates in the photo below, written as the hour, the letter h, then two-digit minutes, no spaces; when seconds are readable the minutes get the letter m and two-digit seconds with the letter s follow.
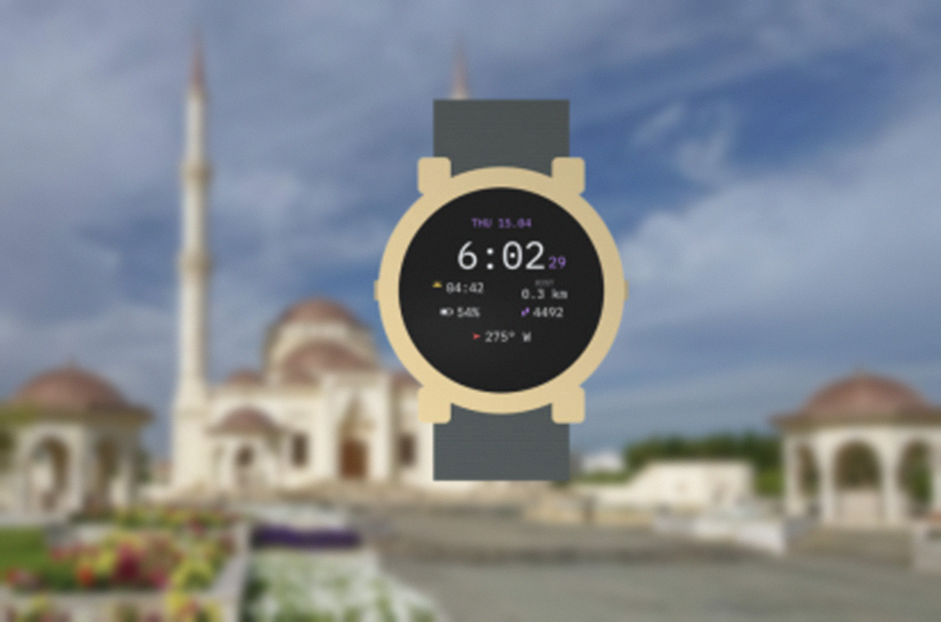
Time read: 6h02
